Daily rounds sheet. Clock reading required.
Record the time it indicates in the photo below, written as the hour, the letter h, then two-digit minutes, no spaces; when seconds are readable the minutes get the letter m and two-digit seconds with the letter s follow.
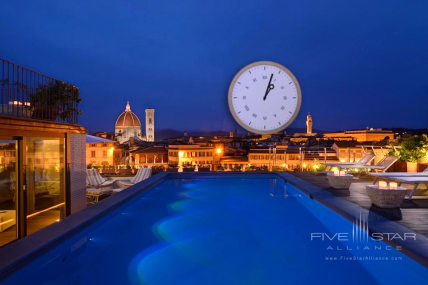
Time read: 1h03
